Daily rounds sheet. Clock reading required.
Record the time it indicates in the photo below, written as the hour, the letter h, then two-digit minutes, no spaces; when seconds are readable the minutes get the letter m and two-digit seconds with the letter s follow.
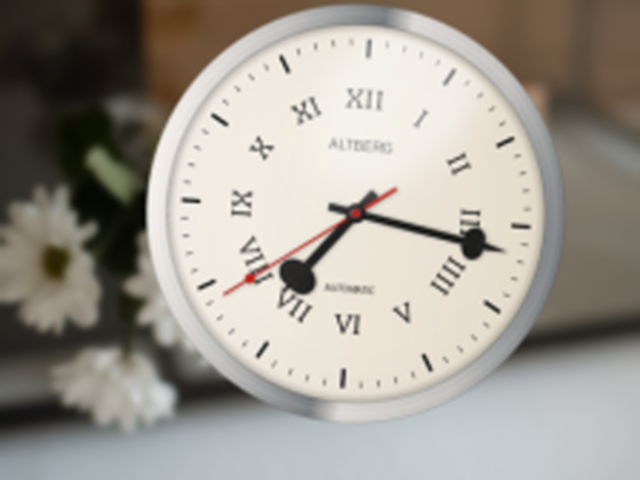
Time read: 7h16m39s
